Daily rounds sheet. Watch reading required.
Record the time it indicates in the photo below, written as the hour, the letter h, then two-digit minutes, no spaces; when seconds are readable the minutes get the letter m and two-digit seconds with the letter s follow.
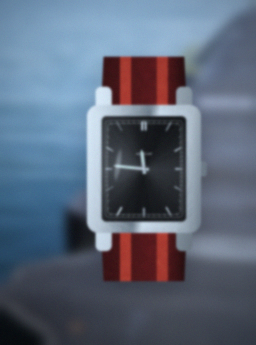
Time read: 11h46
